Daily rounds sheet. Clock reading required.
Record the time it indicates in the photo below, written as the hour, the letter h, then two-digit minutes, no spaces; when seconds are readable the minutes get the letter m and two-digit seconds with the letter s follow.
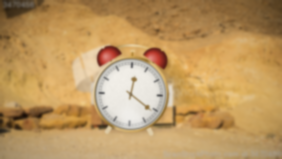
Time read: 12h21
